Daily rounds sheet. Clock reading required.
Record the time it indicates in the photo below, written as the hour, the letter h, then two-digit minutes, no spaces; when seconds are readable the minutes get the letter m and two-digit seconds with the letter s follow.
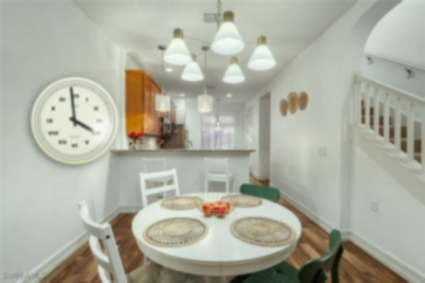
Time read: 3h59
